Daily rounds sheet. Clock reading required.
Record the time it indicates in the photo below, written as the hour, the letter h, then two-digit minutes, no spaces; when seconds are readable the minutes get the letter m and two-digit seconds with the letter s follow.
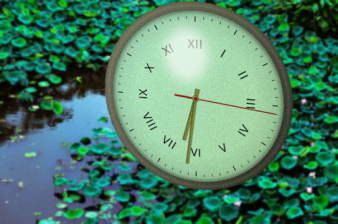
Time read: 6h31m16s
